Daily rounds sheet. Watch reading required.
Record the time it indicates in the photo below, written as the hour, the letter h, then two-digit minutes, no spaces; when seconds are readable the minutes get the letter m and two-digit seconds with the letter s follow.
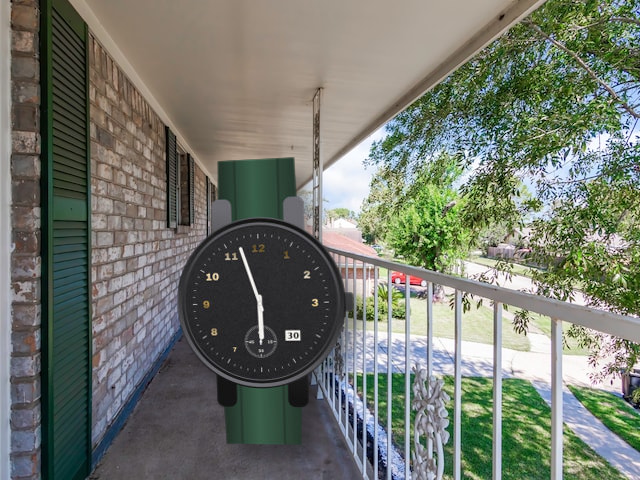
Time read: 5h57
